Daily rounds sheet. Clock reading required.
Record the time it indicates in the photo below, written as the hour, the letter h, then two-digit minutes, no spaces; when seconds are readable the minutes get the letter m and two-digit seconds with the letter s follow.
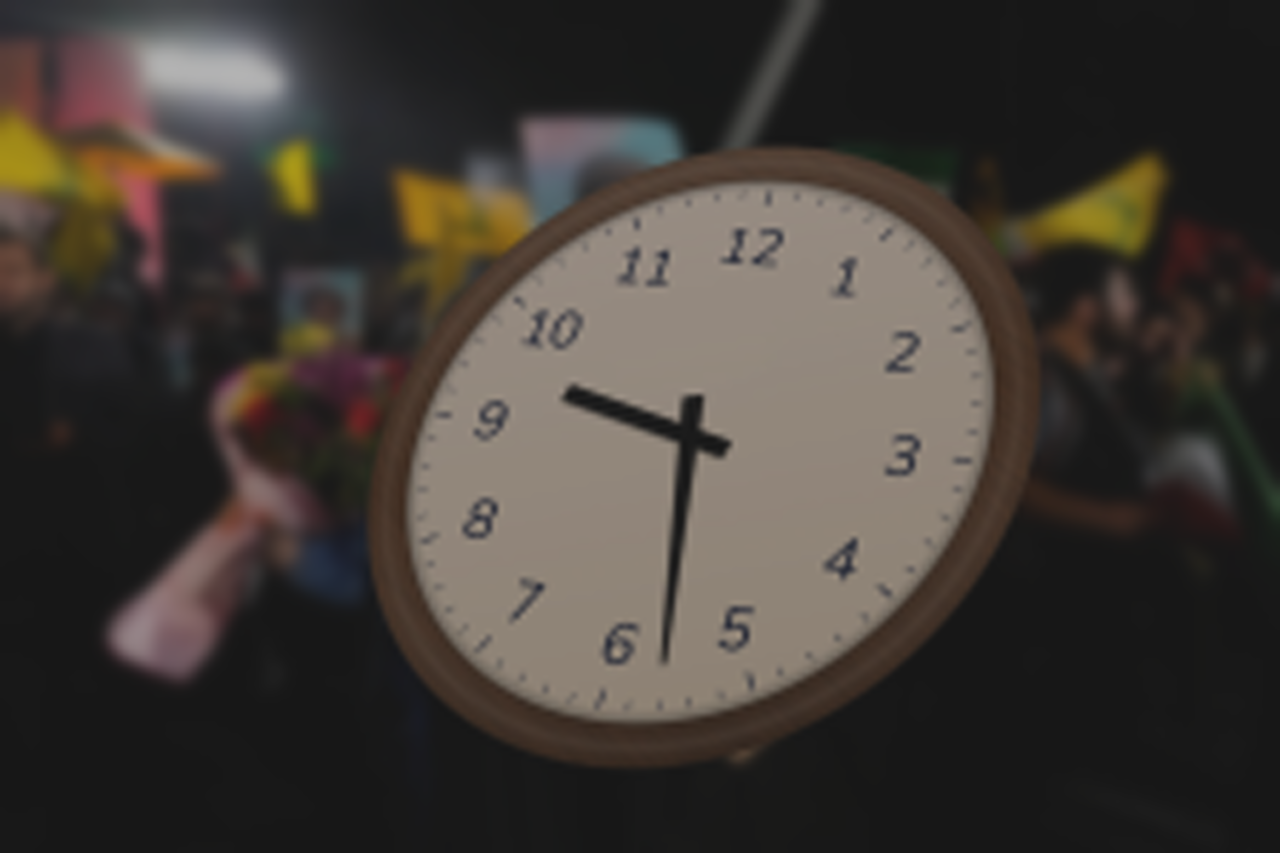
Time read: 9h28
